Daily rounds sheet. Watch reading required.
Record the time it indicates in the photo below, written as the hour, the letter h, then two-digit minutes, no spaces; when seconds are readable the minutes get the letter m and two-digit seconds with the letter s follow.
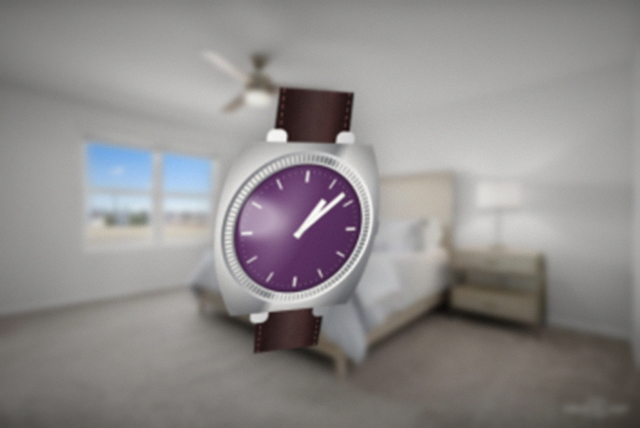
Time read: 1h08
